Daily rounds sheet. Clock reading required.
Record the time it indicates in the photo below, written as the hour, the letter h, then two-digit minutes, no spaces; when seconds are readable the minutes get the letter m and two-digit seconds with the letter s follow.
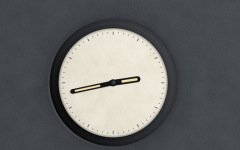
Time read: 2h43
